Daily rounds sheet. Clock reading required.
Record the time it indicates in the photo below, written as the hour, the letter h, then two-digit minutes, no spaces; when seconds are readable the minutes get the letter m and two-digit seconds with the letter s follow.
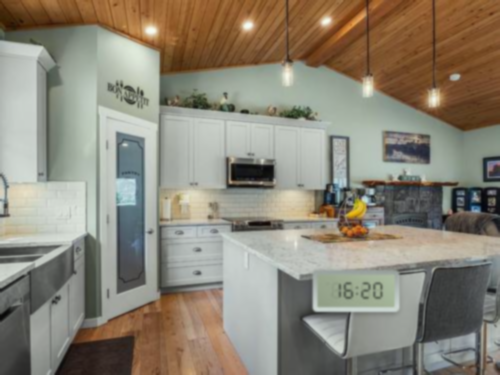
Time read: 16h20
